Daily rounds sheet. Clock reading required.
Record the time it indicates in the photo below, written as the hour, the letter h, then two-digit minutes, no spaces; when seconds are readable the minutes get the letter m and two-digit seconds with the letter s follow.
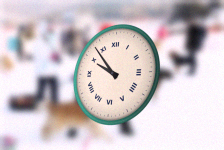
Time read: 9h53
